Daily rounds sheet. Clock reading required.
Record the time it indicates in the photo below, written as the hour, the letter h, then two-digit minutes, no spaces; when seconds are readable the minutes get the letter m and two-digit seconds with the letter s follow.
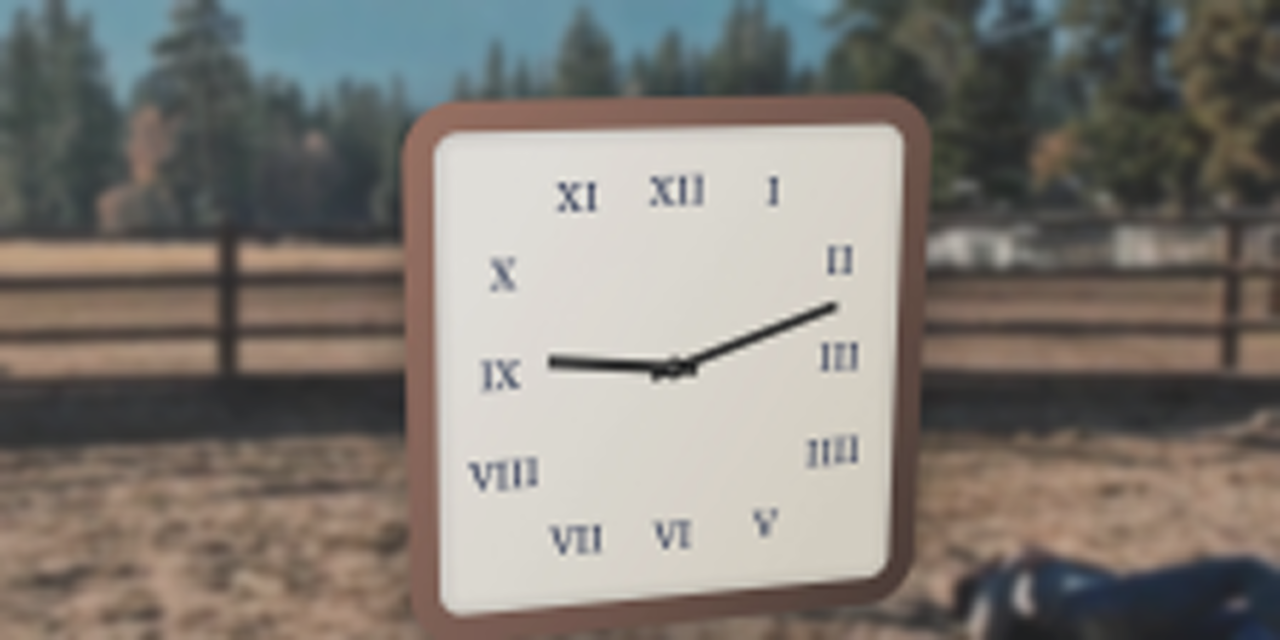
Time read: 9h12
